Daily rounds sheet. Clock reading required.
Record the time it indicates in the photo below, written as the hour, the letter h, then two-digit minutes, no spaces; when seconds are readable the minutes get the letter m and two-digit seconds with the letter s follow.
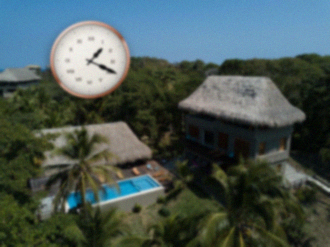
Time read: 1h19
